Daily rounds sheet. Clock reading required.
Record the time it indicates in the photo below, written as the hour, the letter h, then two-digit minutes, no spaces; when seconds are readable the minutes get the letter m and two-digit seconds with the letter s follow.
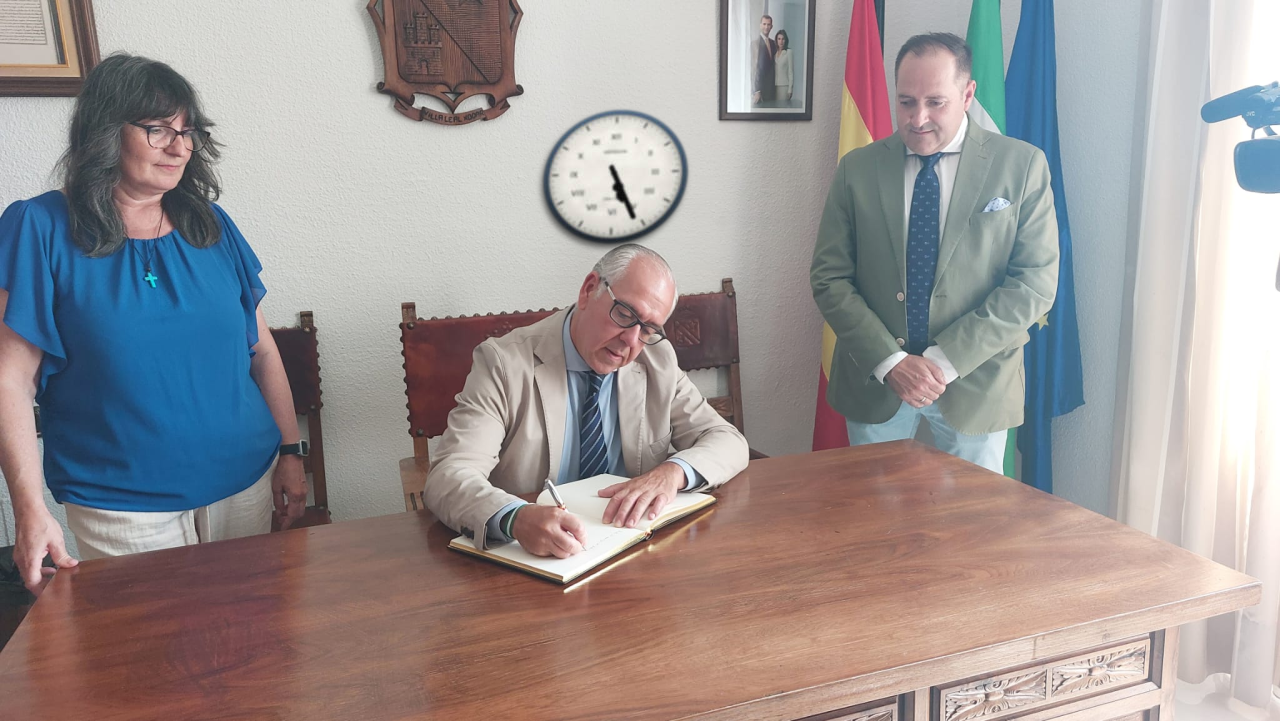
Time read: 5h26
